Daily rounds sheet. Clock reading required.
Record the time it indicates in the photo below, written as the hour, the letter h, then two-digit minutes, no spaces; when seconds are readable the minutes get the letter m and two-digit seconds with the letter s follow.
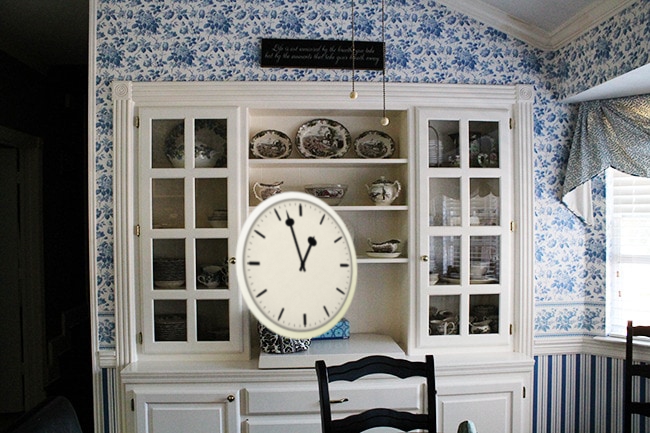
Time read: 12h57
